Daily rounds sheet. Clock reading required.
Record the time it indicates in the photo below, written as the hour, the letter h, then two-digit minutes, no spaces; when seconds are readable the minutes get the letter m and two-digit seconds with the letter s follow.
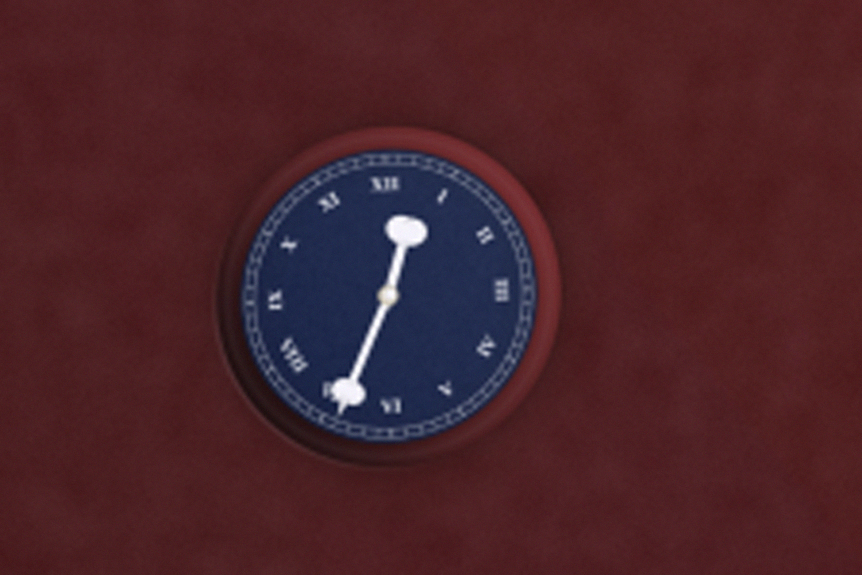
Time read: 12h34
